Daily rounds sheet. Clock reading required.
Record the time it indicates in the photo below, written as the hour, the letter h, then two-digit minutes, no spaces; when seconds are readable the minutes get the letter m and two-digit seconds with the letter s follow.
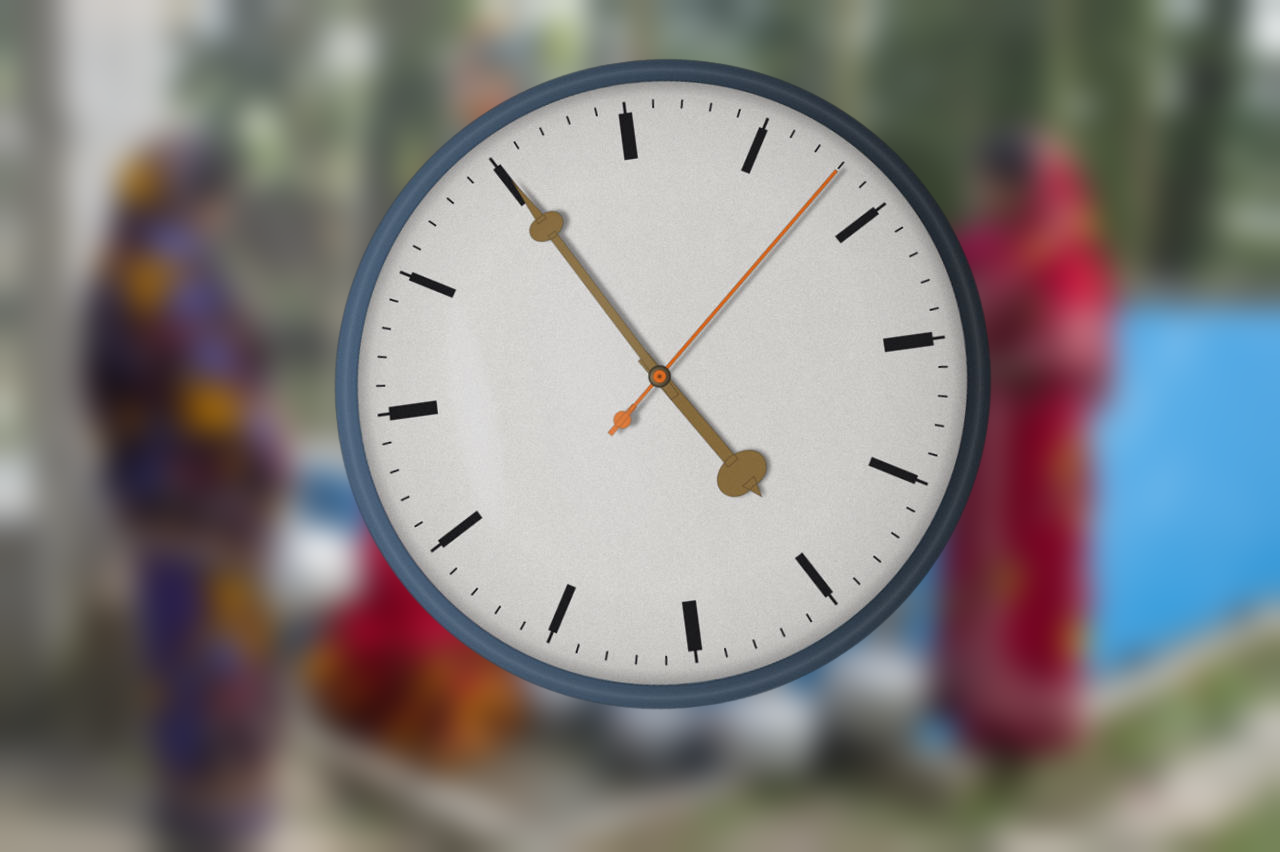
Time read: 4h55m08s
